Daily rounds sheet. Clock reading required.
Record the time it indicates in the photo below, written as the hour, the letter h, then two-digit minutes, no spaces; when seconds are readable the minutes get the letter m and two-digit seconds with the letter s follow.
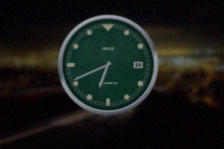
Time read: 6h41
